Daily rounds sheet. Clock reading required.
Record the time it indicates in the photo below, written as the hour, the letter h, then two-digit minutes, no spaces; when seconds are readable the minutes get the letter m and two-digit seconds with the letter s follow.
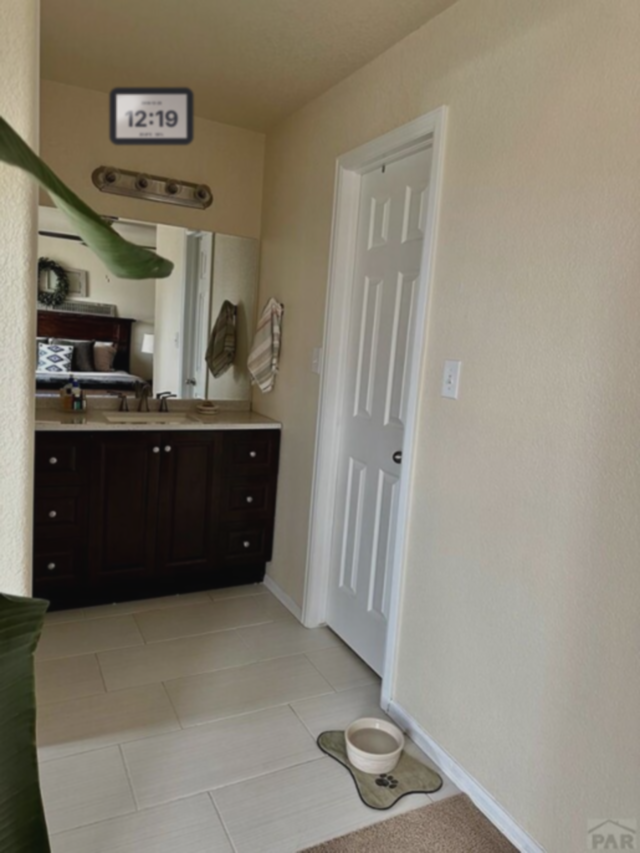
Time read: 12h19
